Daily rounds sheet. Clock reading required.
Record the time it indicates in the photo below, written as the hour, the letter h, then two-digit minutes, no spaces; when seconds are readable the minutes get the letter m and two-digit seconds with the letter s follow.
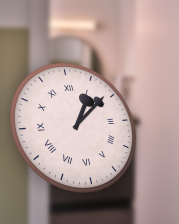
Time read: 1h09
